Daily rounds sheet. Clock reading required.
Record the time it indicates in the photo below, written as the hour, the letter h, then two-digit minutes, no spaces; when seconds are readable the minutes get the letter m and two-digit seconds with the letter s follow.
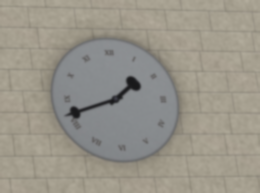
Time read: 1h42
